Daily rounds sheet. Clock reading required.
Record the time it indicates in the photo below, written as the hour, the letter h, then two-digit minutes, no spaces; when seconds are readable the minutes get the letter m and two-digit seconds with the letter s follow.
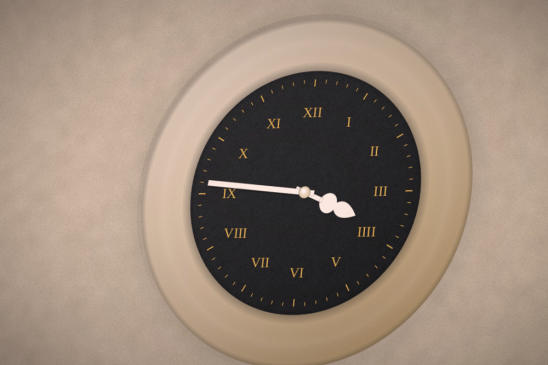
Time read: 3h46
